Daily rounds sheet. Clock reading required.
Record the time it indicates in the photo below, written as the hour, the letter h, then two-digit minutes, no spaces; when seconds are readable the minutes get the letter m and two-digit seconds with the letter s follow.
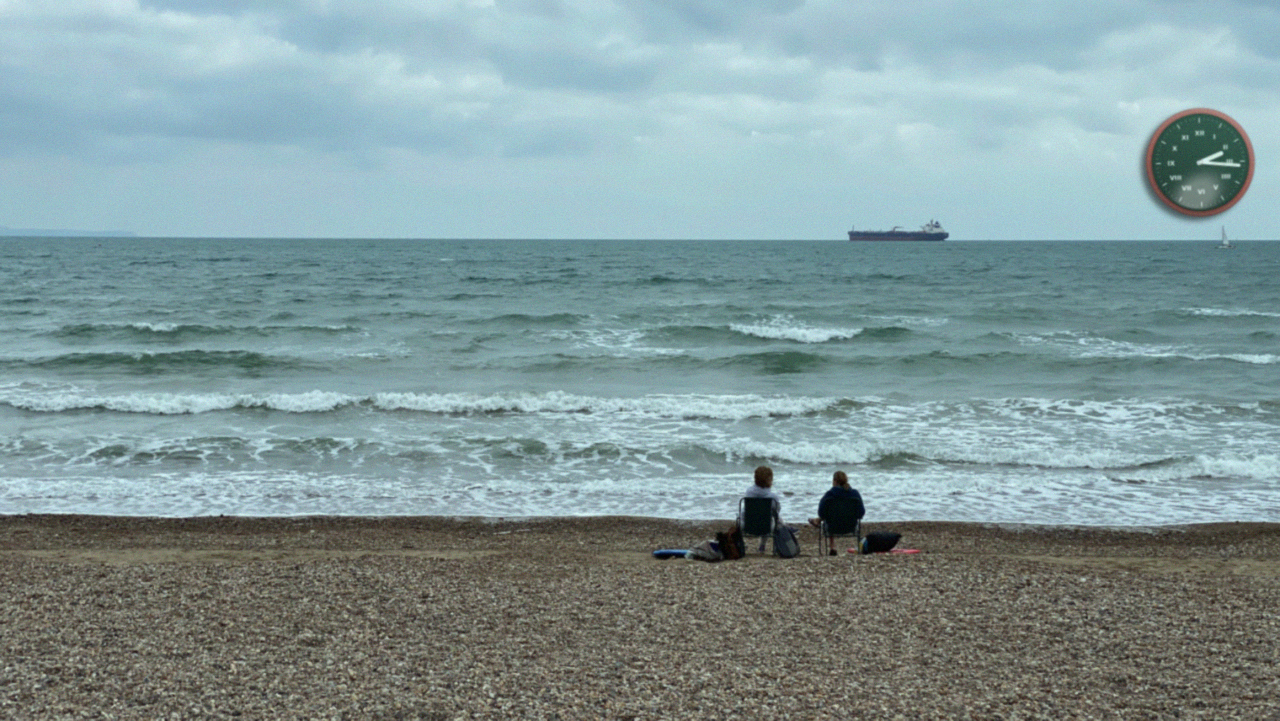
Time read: 2h16
